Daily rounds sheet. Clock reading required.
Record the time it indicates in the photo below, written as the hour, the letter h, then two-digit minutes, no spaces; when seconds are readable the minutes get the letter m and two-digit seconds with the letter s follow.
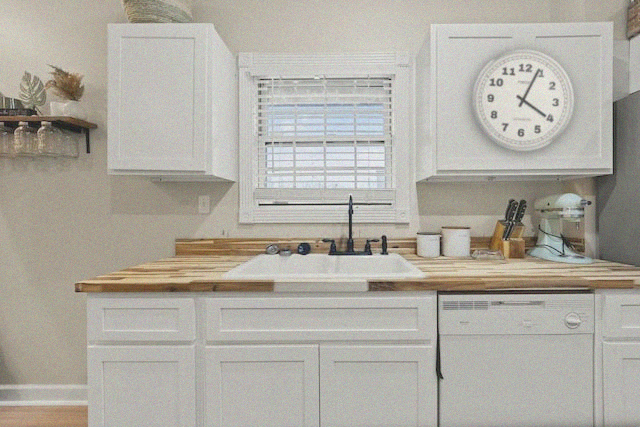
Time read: 4h04
